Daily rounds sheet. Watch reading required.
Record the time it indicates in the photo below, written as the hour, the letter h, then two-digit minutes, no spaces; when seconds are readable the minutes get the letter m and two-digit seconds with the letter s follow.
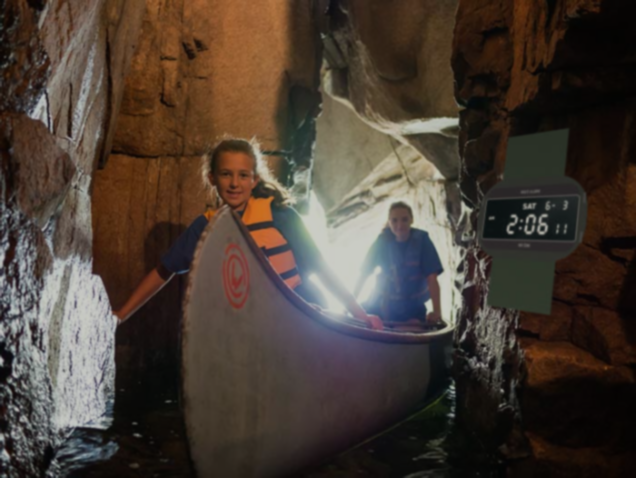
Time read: 2h06
